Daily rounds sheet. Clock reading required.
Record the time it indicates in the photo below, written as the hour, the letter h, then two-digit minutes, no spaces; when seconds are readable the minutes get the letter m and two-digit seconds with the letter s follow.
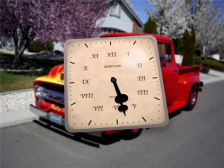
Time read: 5h28
